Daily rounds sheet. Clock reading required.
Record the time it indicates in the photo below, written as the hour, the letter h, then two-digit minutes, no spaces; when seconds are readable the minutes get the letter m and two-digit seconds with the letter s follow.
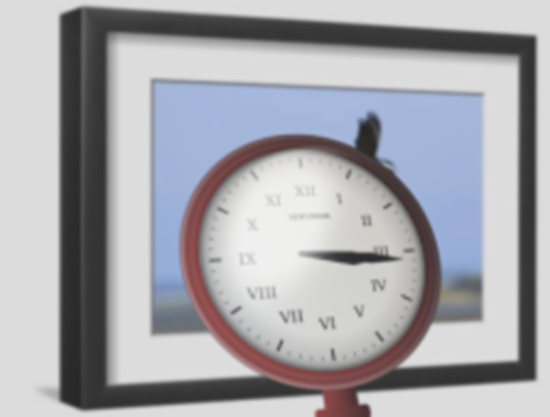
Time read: 3h16
